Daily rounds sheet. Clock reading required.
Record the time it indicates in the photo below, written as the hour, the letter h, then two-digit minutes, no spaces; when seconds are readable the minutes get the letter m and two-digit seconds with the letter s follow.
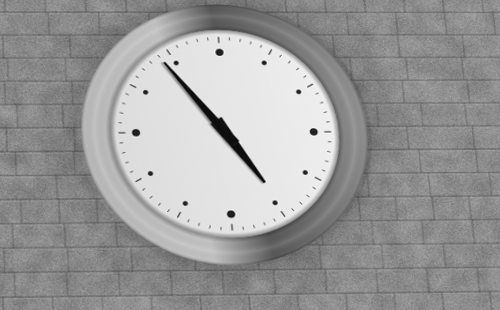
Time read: 4h54
